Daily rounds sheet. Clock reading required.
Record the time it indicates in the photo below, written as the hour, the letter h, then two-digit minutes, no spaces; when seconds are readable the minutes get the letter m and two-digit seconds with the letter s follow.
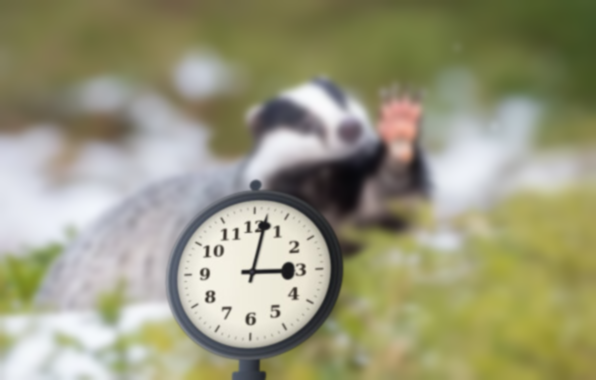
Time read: 3h02
